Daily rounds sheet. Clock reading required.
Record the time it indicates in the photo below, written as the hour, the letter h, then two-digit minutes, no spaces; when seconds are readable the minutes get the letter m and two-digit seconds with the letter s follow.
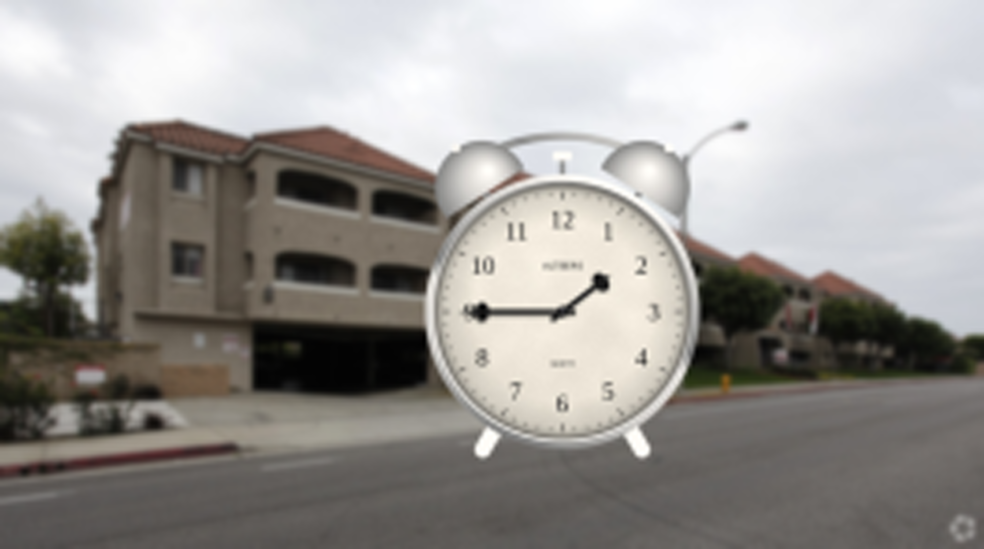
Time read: 1h45
